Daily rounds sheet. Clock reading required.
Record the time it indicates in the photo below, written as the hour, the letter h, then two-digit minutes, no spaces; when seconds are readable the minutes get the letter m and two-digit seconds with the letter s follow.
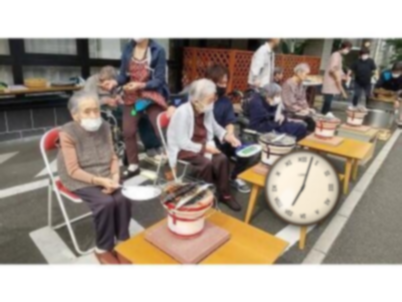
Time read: 7h03
